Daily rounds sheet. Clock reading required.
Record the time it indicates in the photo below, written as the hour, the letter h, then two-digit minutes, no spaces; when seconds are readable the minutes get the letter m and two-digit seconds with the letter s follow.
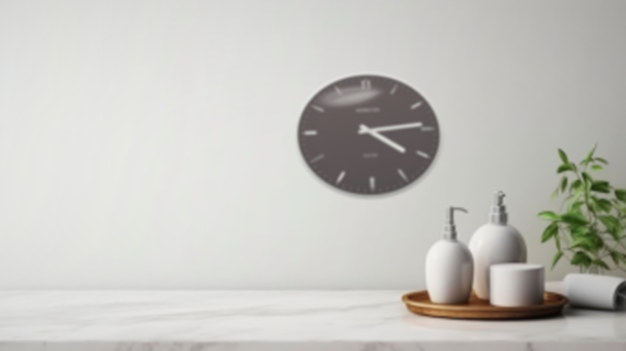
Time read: 4h14
